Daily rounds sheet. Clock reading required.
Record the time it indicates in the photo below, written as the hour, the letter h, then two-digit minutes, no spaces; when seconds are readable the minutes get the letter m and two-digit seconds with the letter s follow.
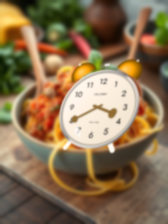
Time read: 3h40
